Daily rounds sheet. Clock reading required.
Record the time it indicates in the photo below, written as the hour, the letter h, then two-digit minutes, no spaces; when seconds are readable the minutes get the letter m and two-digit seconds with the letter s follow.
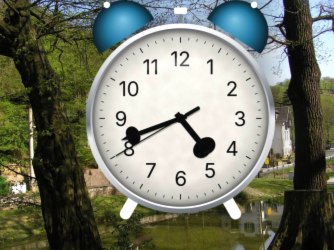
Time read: 4h41m40s
